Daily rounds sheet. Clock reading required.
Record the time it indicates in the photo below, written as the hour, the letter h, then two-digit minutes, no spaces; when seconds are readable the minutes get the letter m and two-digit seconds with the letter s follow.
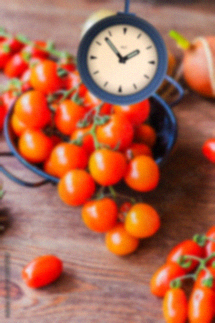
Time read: 1h53
